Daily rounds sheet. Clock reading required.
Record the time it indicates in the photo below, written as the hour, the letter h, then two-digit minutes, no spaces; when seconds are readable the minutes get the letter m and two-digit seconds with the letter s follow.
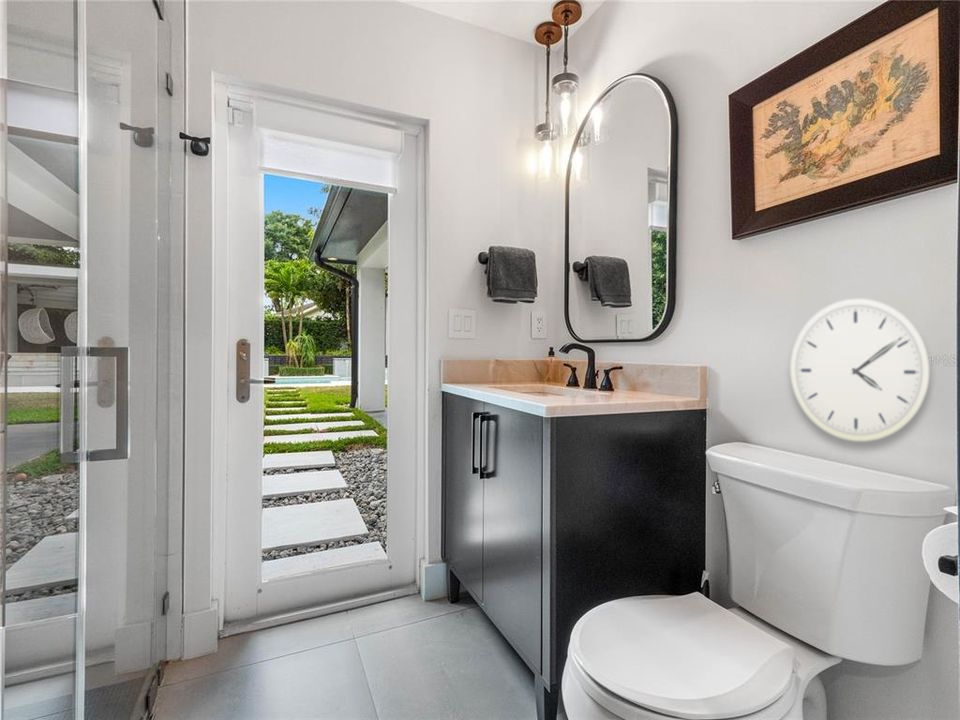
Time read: 4h09
